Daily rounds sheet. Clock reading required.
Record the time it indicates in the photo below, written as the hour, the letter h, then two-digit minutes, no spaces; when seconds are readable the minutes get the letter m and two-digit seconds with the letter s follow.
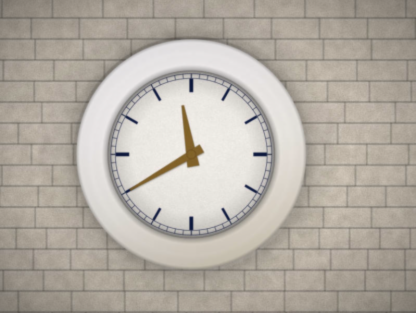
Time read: 11h40
